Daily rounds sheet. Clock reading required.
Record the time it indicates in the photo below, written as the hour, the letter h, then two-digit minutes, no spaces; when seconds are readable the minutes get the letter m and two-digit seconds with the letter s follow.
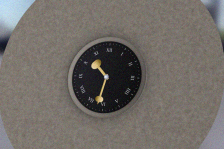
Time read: 10h32
